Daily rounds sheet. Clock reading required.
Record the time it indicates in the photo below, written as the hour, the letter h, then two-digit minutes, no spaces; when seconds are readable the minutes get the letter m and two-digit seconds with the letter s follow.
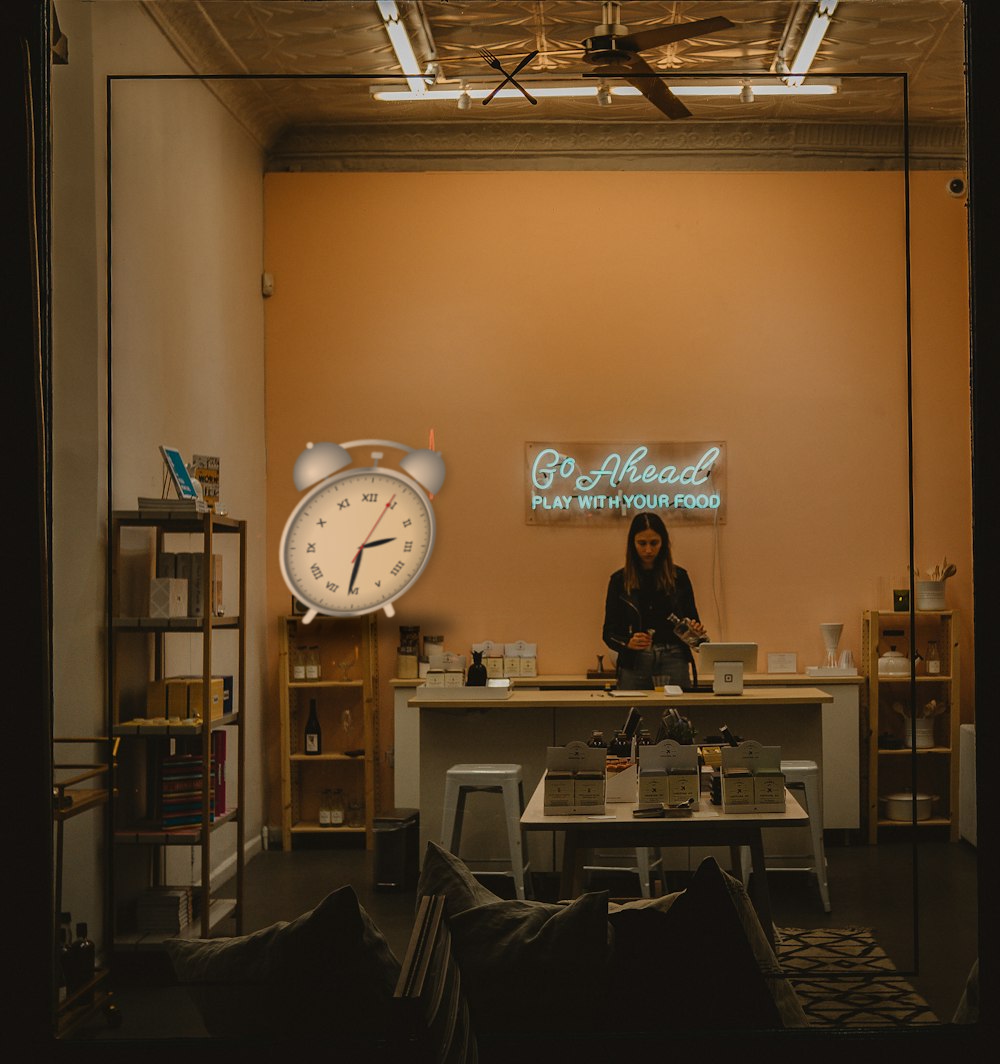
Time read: 2h31m04s
